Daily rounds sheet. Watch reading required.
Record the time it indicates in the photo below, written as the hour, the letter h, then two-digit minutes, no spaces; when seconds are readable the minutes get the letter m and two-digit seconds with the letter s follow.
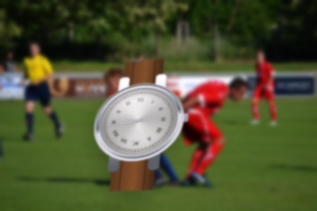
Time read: 8h44
